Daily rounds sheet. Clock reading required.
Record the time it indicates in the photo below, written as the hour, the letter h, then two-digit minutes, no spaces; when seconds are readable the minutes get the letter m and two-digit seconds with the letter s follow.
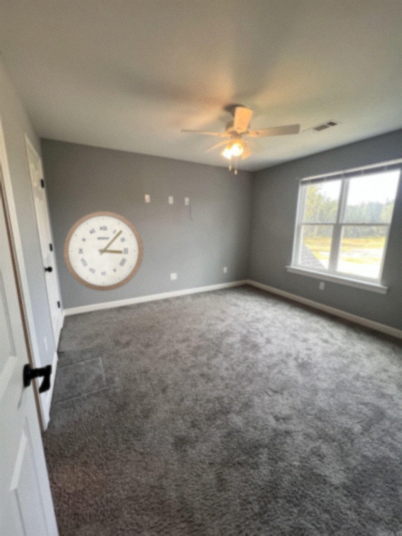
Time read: 3h07
